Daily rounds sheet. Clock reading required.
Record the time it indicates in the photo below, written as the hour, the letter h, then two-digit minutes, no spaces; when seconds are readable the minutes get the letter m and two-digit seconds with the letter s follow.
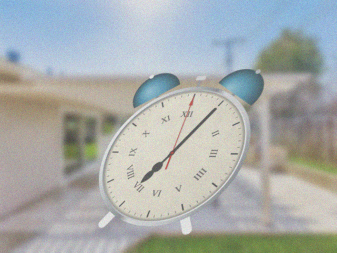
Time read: 7h05m00s
